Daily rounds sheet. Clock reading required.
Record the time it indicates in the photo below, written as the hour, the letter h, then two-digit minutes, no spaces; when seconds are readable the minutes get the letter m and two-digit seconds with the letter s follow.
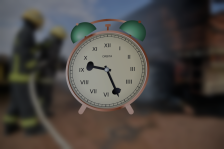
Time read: 9h26
